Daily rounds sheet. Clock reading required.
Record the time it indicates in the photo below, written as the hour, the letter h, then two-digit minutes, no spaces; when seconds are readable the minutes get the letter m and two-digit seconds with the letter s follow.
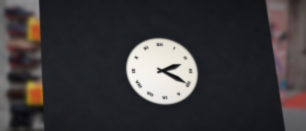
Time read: 2h20
